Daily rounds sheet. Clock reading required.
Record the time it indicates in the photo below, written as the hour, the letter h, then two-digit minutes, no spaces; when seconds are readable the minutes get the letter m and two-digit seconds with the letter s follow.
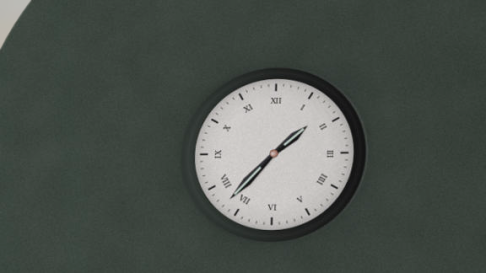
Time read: 1h37
